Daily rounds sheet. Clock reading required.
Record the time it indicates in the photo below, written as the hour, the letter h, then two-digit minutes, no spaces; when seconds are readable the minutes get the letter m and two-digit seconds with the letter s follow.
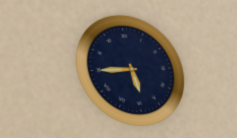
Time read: 5h45
